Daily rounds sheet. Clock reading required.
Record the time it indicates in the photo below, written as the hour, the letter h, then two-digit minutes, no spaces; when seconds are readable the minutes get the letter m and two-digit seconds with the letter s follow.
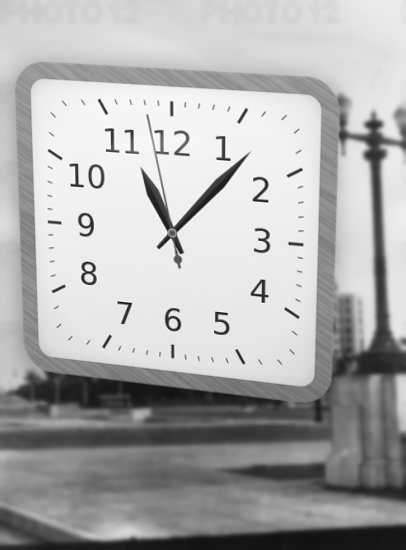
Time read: 11h06m58s
